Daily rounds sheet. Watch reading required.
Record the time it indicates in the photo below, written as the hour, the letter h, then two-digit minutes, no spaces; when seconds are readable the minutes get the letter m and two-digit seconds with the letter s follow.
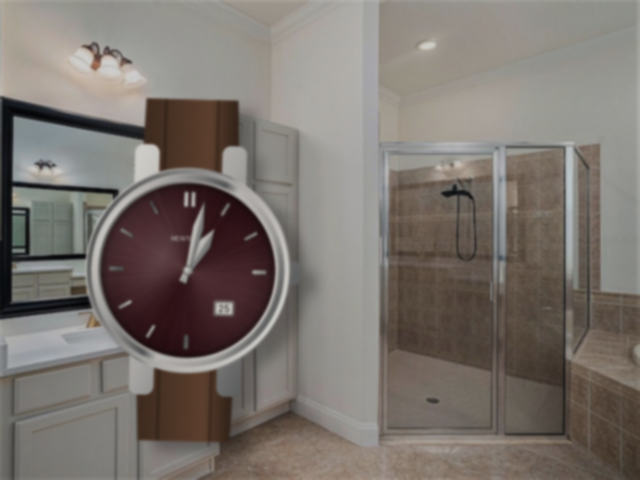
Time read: 1h02
